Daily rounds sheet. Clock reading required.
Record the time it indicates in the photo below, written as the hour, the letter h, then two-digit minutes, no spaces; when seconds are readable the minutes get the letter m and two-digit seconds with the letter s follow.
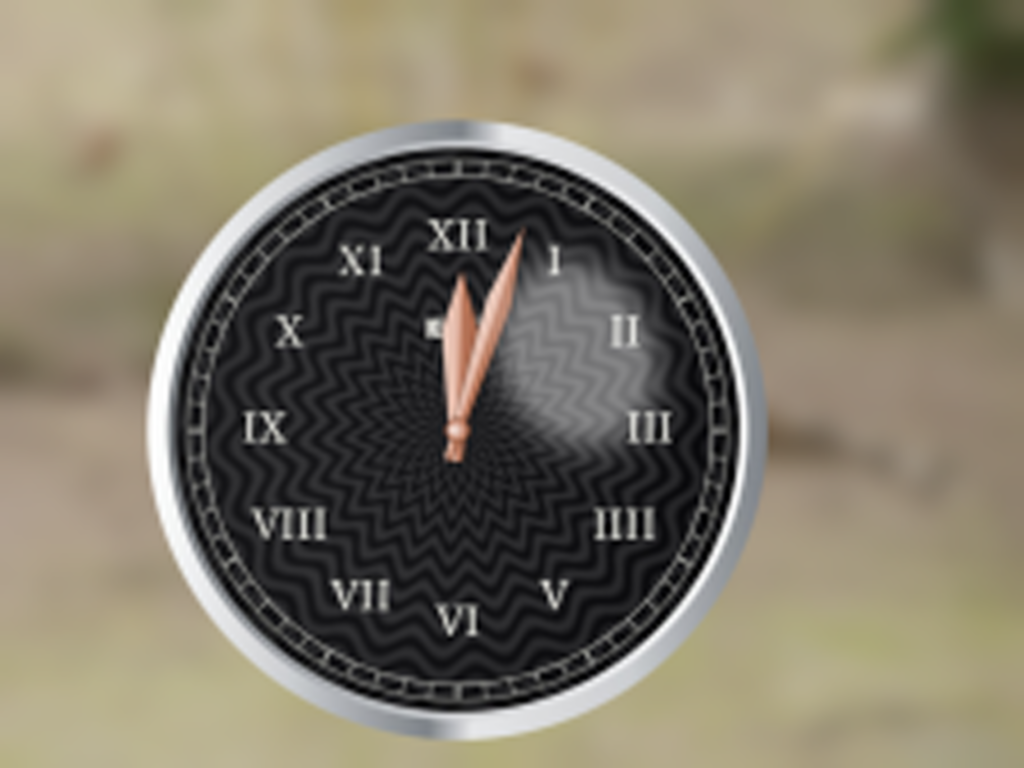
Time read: 12h03
